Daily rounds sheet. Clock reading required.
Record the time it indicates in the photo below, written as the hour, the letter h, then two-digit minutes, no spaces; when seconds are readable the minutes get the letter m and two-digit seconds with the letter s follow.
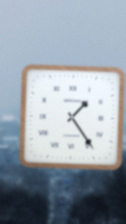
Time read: 1h24
